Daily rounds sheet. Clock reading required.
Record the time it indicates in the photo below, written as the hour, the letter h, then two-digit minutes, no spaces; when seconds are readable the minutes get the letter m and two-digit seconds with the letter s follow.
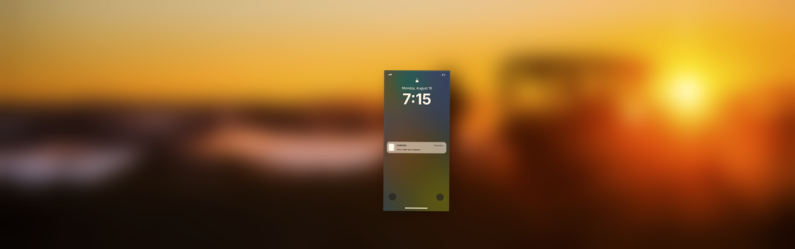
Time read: 7h15
